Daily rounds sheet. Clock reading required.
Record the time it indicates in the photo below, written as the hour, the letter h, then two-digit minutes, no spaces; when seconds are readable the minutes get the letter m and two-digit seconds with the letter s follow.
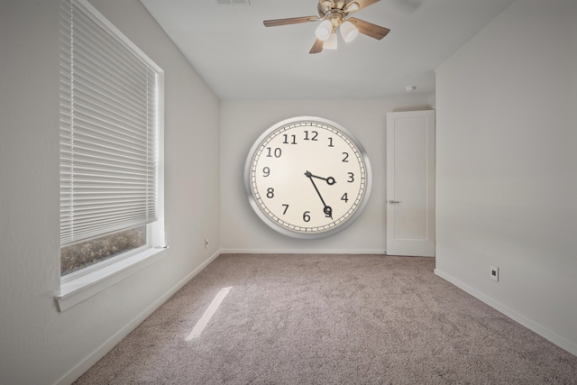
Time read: 3h25
